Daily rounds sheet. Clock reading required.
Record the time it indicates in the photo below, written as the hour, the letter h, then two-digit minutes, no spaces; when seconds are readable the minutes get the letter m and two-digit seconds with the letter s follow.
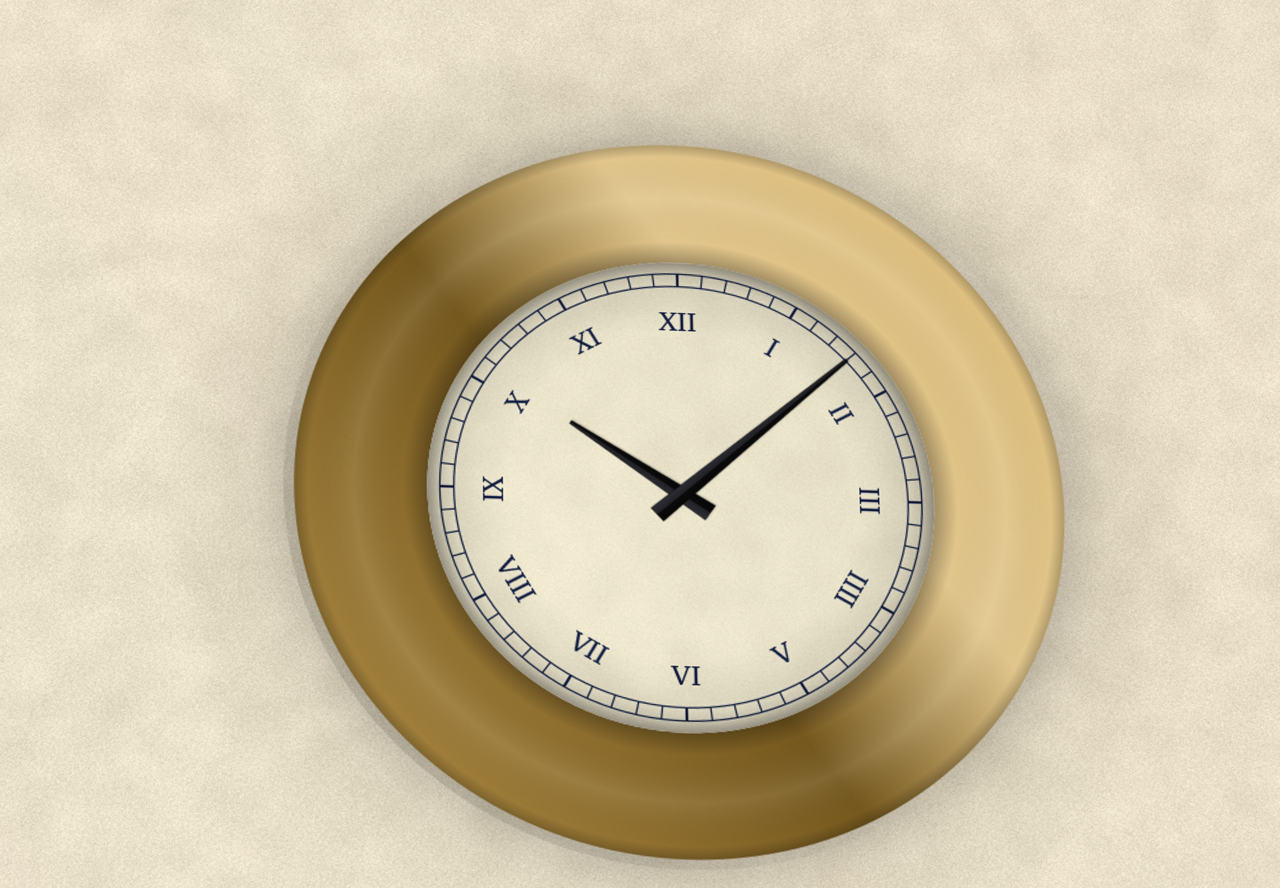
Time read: 10h08
